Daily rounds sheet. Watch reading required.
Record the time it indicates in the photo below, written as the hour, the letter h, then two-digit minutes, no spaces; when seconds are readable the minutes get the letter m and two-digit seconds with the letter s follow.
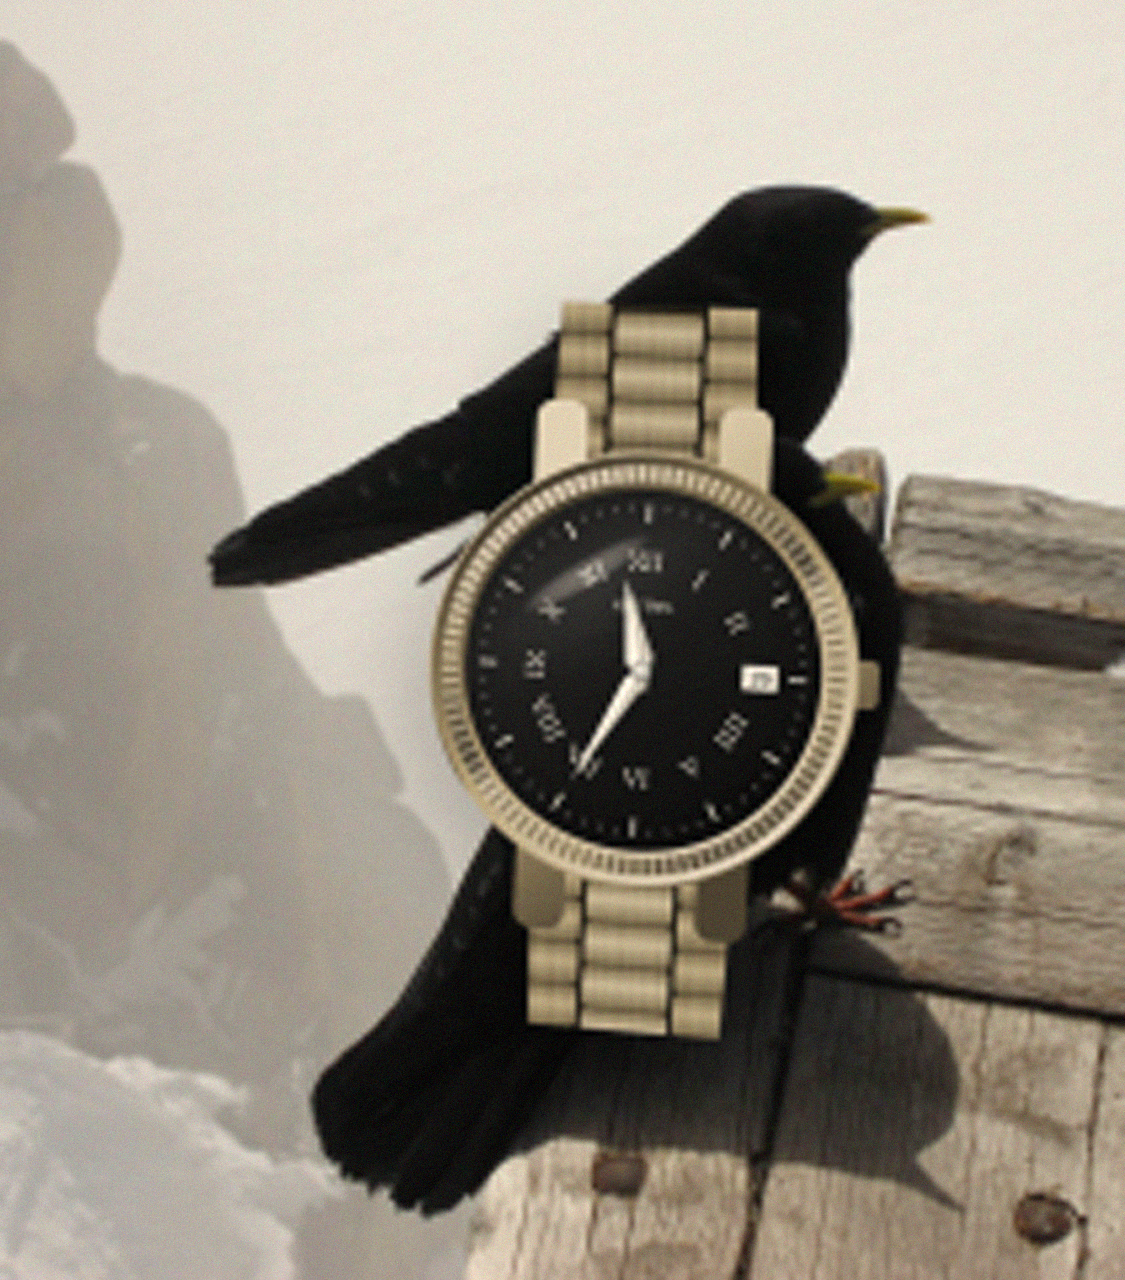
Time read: 11h35
